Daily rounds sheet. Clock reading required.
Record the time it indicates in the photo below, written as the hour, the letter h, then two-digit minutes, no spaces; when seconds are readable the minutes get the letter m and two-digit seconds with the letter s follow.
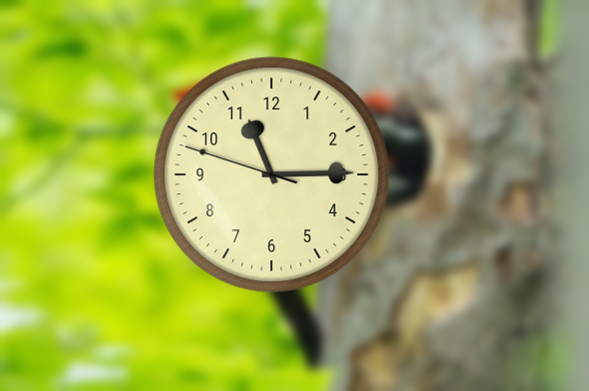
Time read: 11h14m48s
